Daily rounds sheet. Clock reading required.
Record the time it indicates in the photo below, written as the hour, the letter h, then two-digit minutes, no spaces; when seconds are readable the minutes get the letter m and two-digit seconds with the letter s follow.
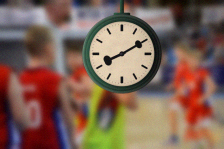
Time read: 8h10
